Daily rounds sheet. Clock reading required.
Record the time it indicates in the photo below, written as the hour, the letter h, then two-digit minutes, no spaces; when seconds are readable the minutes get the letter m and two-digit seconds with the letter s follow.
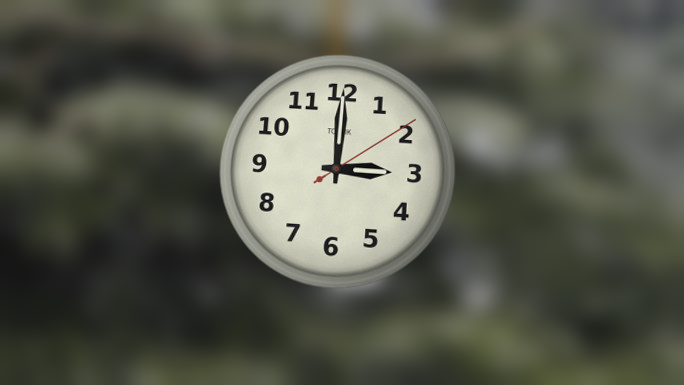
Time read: 3h00m09s
